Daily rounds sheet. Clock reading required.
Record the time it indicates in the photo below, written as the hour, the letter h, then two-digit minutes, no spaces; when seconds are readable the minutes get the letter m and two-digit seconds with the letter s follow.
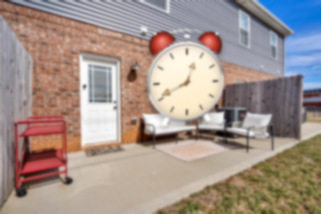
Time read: 12h41
